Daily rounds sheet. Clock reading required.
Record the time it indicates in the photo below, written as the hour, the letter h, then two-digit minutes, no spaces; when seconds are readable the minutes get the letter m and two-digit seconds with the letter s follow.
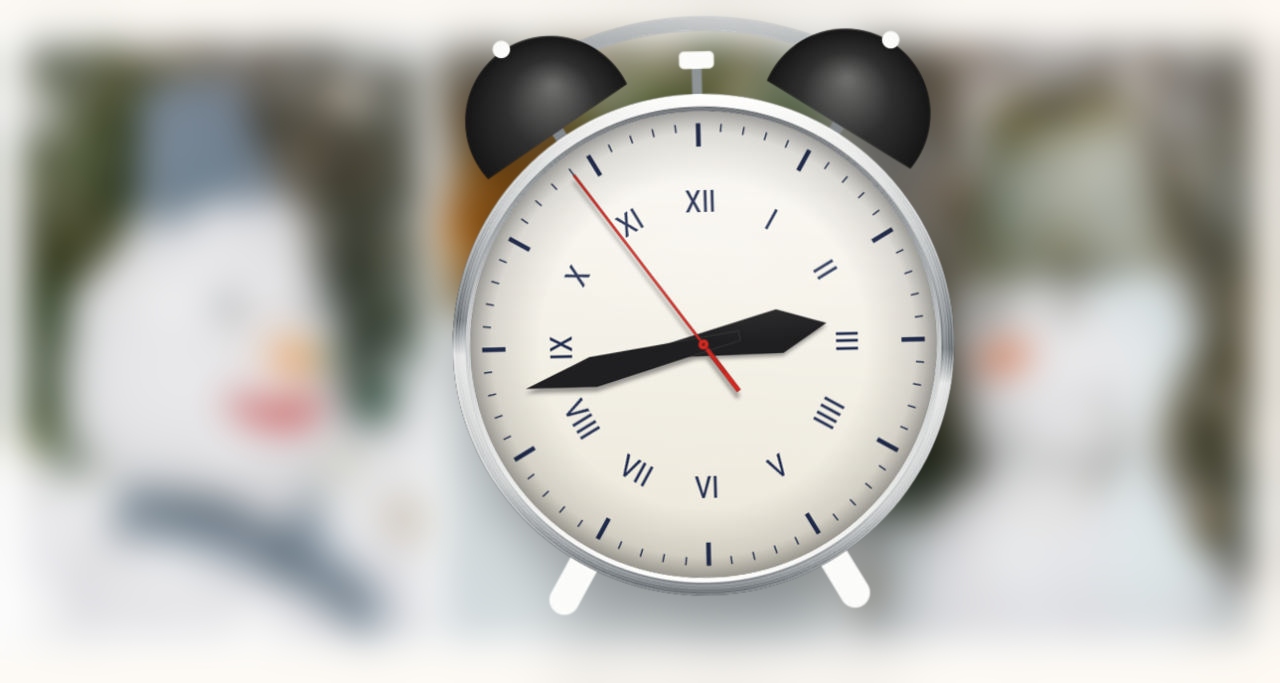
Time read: 2h42m54s
